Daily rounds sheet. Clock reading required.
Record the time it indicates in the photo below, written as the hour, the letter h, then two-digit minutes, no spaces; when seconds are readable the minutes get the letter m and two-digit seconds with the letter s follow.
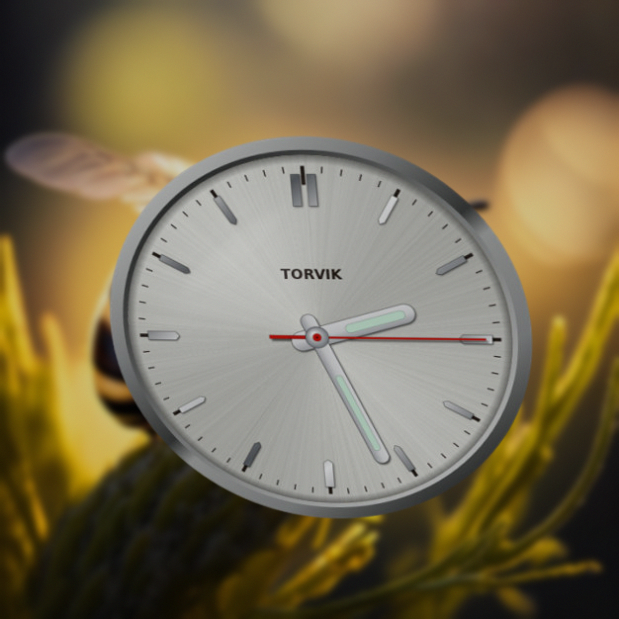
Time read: 2h26m15s
